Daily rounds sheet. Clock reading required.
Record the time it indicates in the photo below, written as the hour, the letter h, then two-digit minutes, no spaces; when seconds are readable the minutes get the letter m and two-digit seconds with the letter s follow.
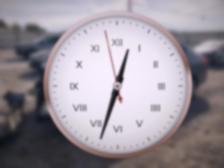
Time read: 12h32m58s
